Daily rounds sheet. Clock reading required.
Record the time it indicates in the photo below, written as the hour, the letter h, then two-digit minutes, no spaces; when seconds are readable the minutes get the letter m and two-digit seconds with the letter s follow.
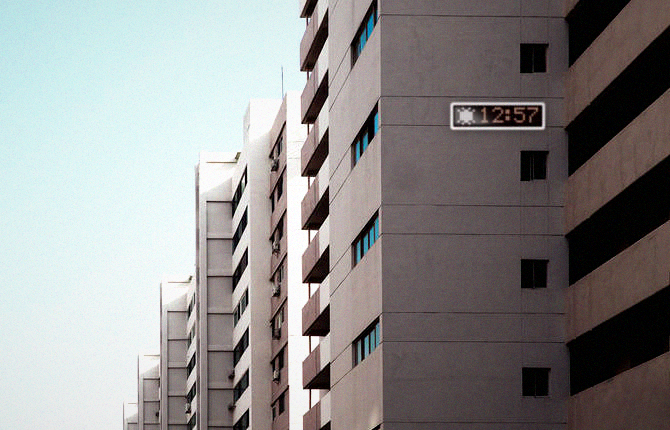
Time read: 12h57
